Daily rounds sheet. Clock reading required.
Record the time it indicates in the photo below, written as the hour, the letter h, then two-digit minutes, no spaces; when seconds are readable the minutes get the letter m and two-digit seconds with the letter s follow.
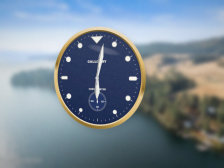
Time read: 6h02
